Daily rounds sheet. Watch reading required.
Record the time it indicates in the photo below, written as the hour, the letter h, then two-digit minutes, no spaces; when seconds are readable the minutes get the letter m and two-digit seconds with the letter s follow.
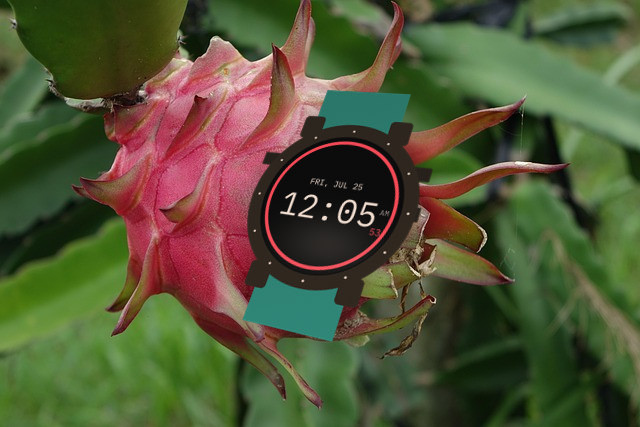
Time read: 12h05m53s
